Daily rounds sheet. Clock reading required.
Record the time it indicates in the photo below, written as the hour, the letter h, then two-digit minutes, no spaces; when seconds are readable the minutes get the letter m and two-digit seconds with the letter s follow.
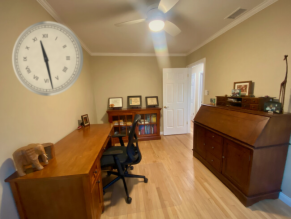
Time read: 11h28
